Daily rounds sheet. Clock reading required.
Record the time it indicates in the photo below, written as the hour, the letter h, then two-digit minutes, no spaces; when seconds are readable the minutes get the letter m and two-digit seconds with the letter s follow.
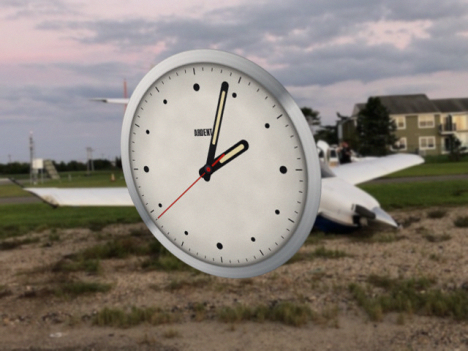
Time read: 2h03m39s
